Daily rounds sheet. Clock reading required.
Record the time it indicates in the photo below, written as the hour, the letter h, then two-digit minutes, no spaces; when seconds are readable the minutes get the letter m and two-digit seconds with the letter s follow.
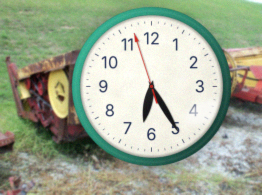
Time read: 6h24m57s
